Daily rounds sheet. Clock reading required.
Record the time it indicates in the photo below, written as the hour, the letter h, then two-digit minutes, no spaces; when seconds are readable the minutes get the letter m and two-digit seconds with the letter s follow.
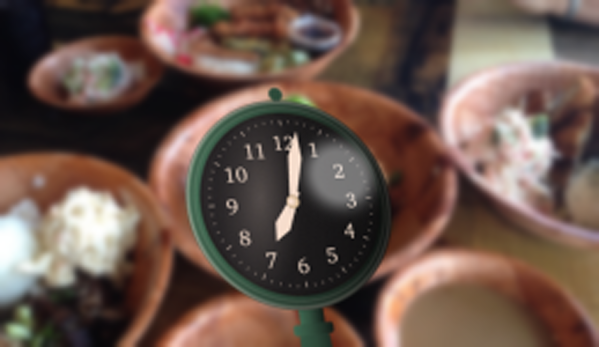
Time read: 7h02
